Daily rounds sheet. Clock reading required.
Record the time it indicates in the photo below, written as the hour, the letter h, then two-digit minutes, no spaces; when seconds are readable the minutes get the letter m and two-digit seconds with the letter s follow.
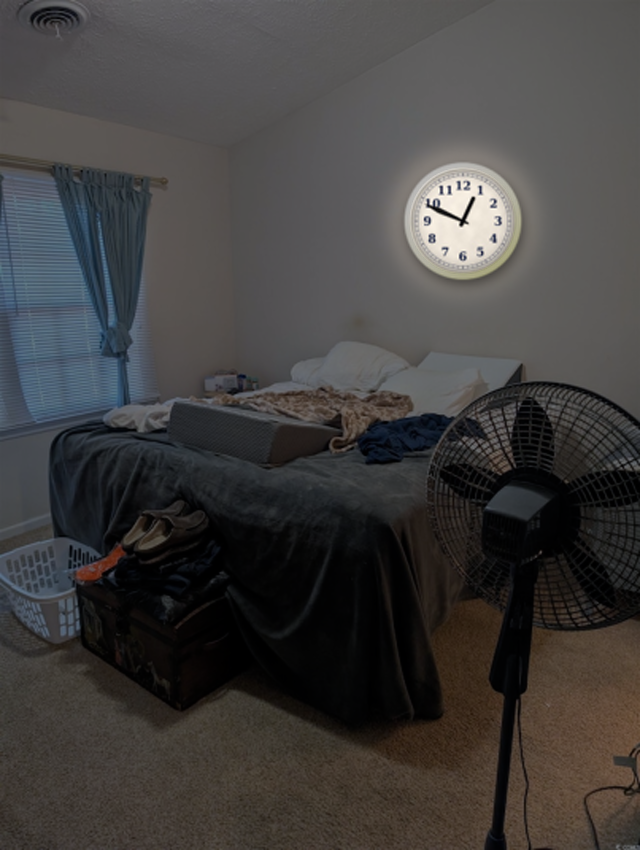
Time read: 12h49
